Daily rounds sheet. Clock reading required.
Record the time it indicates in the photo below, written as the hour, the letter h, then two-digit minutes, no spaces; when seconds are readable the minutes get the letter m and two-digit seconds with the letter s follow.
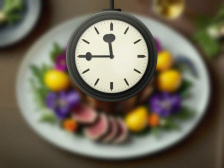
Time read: 11h45
